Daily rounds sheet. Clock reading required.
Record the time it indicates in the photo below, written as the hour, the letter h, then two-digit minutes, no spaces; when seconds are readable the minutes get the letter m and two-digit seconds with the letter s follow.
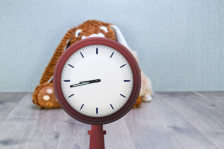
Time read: 8h43
